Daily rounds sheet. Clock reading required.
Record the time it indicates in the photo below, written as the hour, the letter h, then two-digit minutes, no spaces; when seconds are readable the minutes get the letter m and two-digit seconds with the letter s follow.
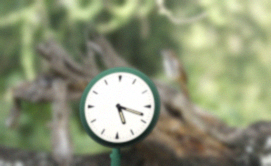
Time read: 5h18
